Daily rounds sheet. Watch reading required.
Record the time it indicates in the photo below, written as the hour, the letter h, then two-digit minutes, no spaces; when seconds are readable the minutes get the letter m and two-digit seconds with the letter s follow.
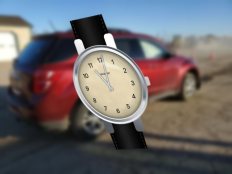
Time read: 11h01
